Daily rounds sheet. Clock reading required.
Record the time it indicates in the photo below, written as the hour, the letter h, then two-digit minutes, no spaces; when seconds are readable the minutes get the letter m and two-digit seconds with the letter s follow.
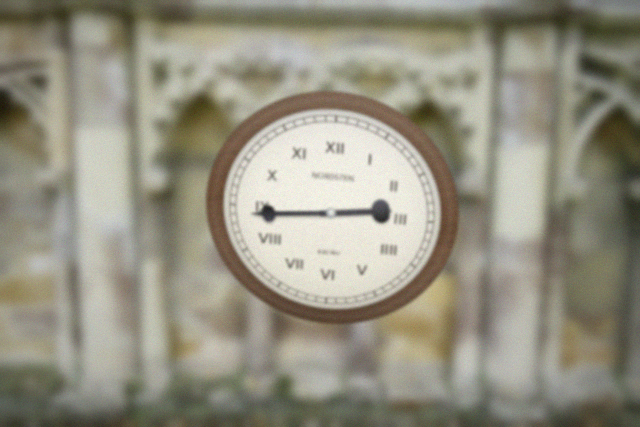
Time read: 2h44
